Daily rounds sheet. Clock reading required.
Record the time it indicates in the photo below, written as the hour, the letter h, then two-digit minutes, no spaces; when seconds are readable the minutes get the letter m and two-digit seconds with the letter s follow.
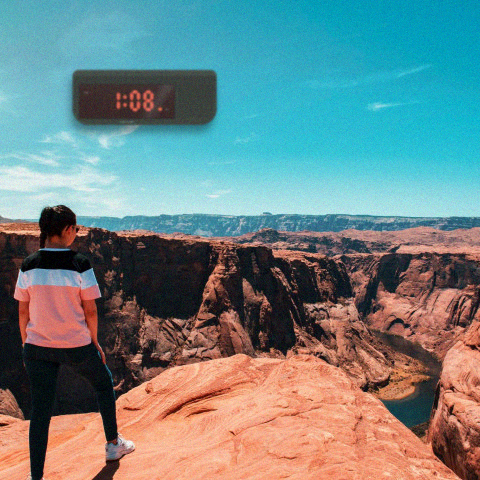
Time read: 1h08
